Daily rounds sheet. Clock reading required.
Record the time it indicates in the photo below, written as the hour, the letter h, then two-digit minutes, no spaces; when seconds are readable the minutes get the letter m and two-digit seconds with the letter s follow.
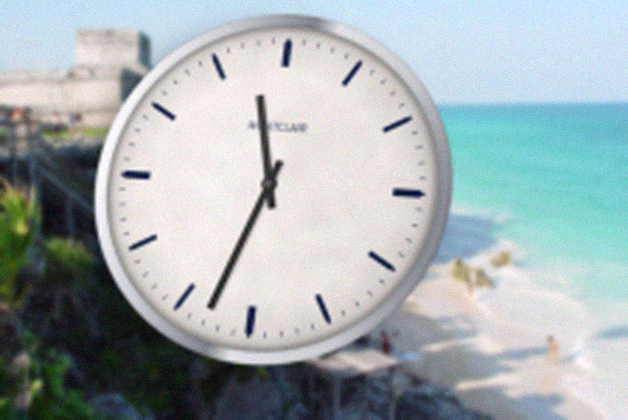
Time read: 11h33
